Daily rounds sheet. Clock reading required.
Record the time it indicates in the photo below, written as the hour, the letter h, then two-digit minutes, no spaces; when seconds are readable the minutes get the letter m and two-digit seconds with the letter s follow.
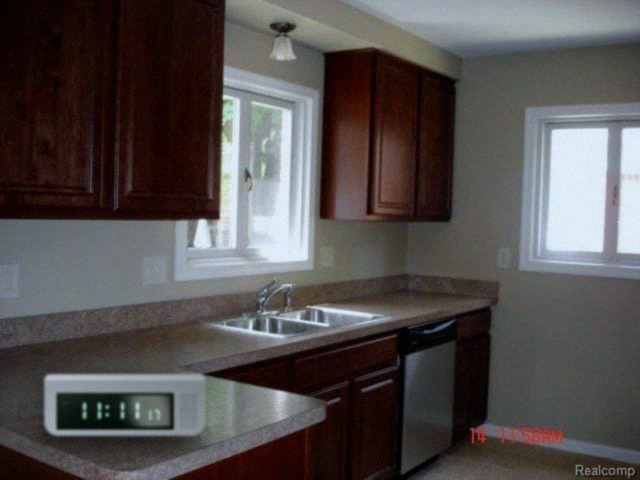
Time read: 11h11
